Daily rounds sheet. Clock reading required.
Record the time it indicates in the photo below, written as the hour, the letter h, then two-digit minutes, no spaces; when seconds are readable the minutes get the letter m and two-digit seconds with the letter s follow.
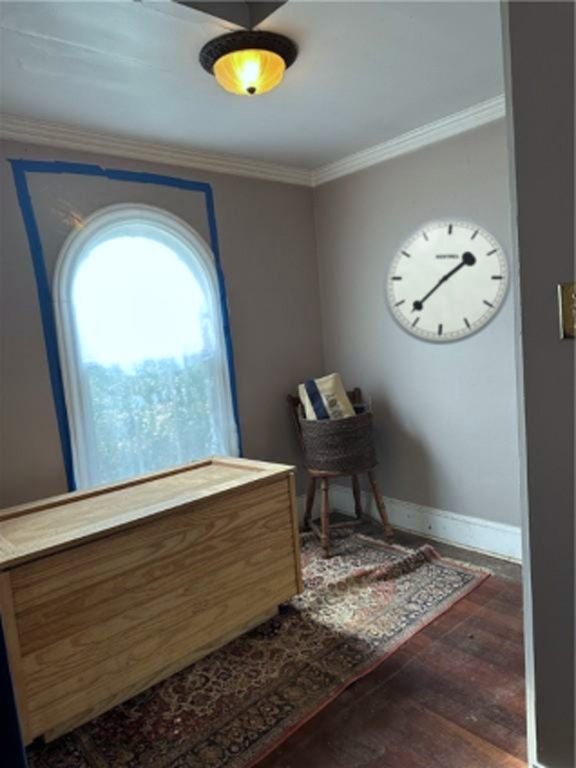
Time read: 1h37
